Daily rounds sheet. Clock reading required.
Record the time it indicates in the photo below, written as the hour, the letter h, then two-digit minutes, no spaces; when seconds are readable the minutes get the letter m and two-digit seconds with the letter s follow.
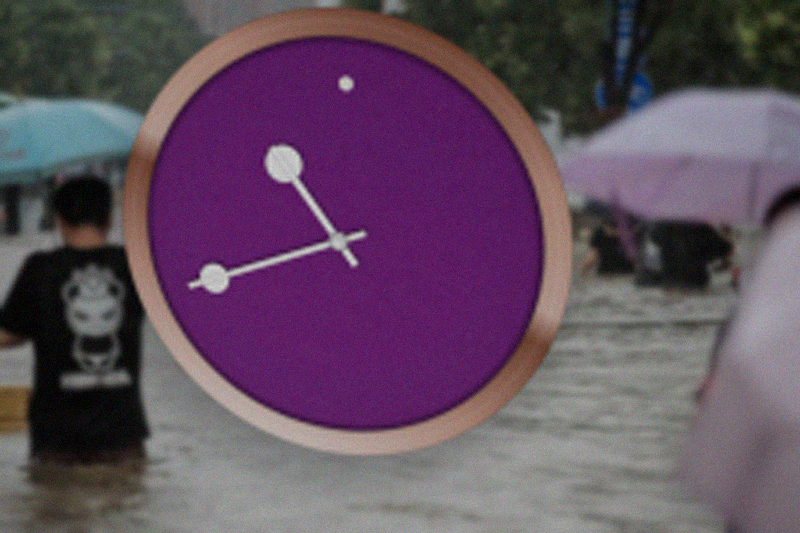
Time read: 10h41
